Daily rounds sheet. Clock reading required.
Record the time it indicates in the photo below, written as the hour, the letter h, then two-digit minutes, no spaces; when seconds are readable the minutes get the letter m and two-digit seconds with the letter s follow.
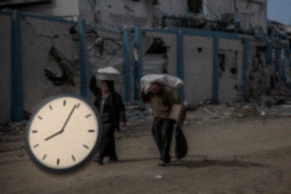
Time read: 8h04
